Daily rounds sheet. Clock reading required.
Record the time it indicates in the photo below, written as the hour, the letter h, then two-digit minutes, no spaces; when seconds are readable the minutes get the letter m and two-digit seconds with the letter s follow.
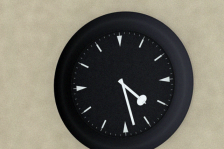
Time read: 4h28
